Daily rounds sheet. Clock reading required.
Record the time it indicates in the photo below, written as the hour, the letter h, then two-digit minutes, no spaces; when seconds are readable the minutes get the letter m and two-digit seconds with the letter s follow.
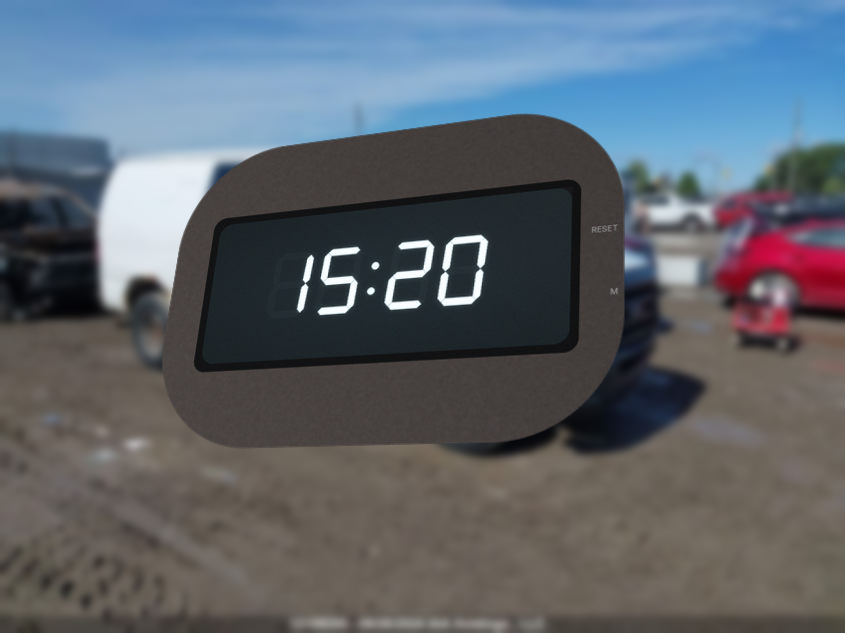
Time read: 15h20
